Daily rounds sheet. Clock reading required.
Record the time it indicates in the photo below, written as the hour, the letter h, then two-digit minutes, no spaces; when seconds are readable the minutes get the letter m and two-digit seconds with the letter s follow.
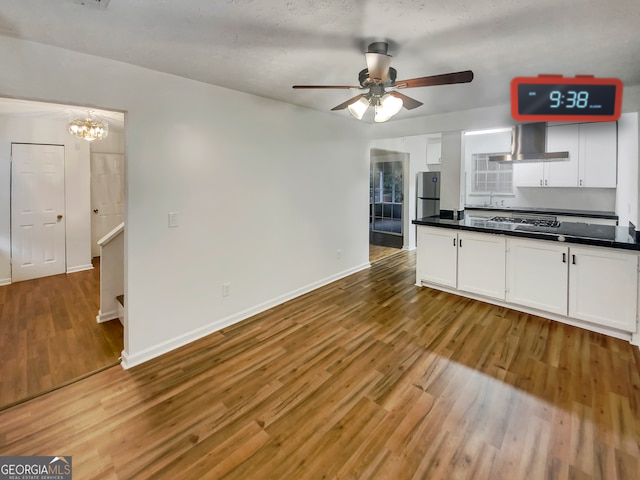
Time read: 9h38
